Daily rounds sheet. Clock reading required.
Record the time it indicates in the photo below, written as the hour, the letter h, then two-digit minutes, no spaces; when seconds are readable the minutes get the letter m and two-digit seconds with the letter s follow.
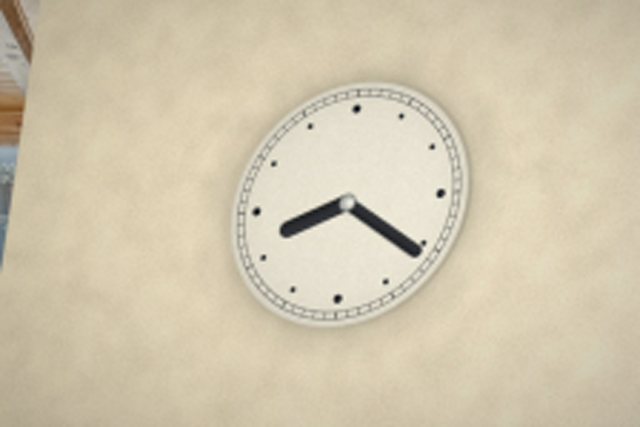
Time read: 8h21
